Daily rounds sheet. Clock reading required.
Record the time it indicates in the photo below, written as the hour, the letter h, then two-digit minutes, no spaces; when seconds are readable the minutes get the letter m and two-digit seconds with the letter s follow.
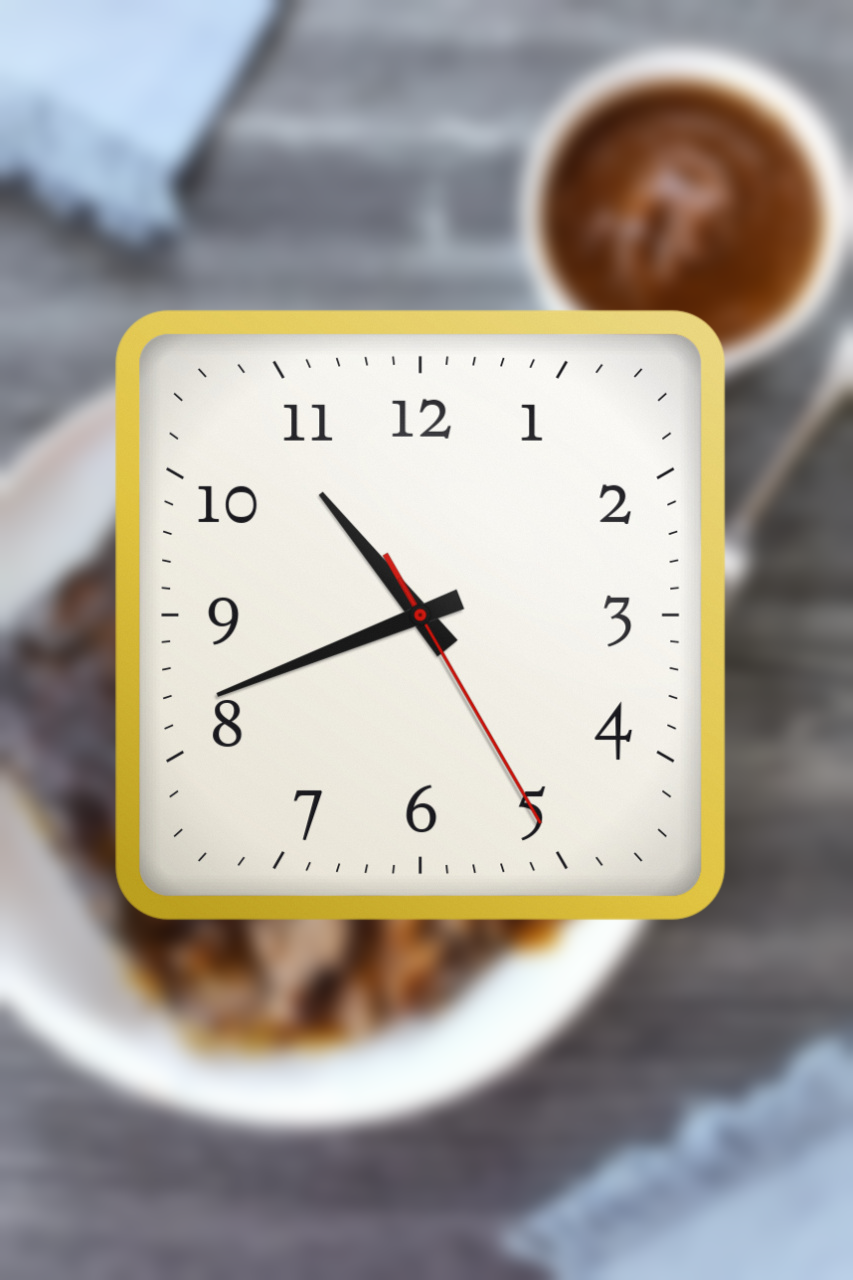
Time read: 10h41m25s
